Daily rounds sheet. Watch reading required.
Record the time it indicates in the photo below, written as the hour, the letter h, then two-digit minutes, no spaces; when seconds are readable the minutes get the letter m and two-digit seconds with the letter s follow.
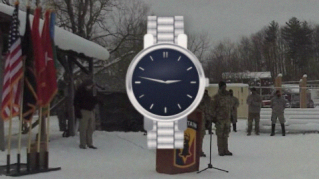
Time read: 2h47
